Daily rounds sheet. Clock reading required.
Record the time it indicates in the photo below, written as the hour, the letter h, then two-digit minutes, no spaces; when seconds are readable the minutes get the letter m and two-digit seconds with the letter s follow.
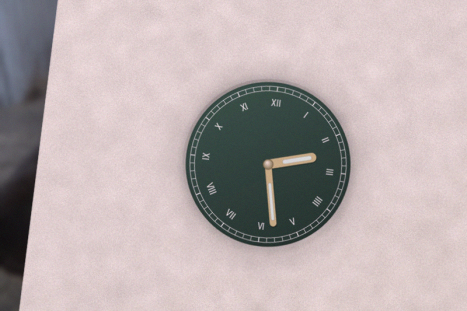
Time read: 2h28
